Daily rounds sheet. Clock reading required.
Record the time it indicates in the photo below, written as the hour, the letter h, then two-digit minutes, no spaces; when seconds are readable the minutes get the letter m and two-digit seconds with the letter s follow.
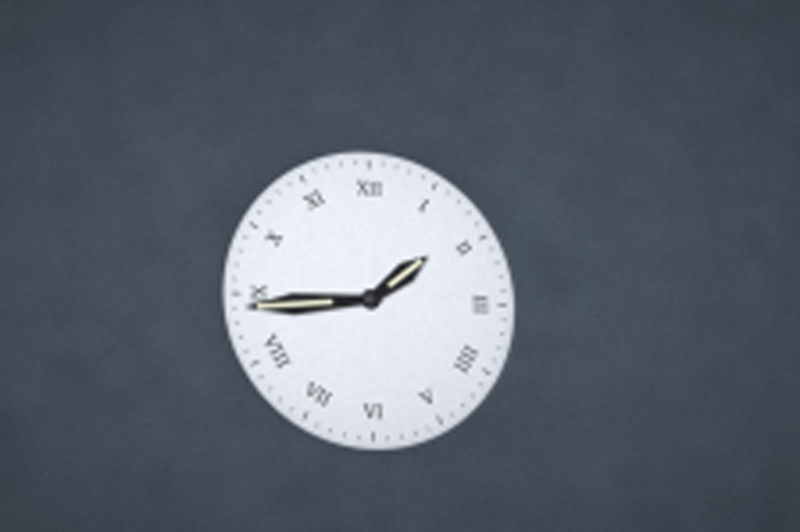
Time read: 1h44
